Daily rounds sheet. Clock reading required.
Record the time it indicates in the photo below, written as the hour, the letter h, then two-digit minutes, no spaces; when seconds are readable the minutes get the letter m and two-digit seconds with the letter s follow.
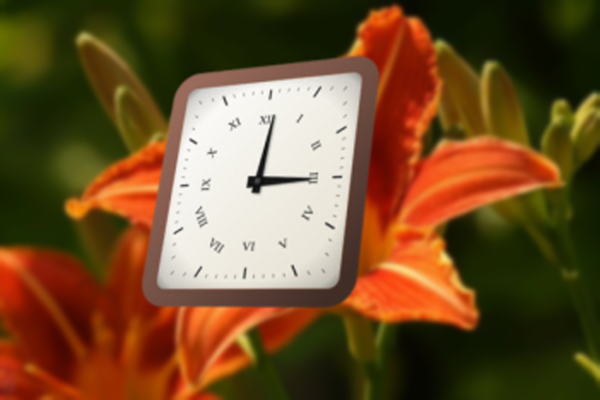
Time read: 3h01
